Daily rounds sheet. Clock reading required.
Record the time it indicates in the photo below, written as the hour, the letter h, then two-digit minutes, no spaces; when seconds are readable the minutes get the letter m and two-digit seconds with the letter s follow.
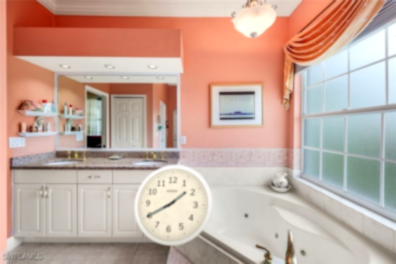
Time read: 1h40
